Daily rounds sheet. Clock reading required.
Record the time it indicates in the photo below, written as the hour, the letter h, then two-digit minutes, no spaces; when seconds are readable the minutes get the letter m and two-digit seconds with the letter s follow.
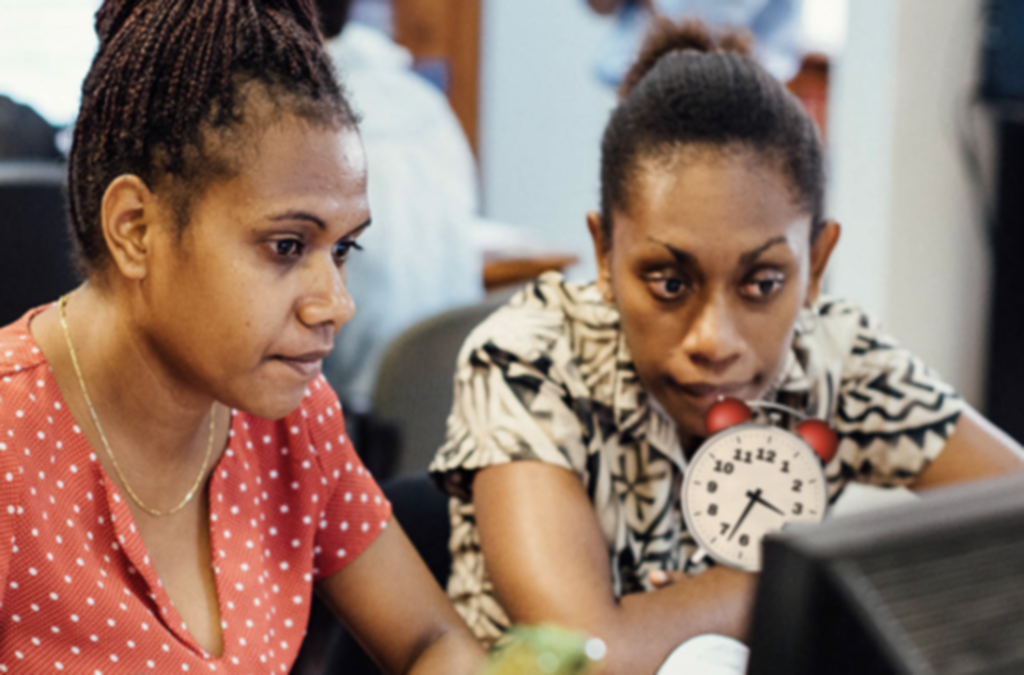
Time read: 3h33
